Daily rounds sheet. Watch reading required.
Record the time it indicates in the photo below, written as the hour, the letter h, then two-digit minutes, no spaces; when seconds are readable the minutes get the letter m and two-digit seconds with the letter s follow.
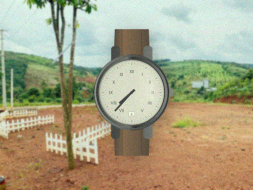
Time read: 7h37
